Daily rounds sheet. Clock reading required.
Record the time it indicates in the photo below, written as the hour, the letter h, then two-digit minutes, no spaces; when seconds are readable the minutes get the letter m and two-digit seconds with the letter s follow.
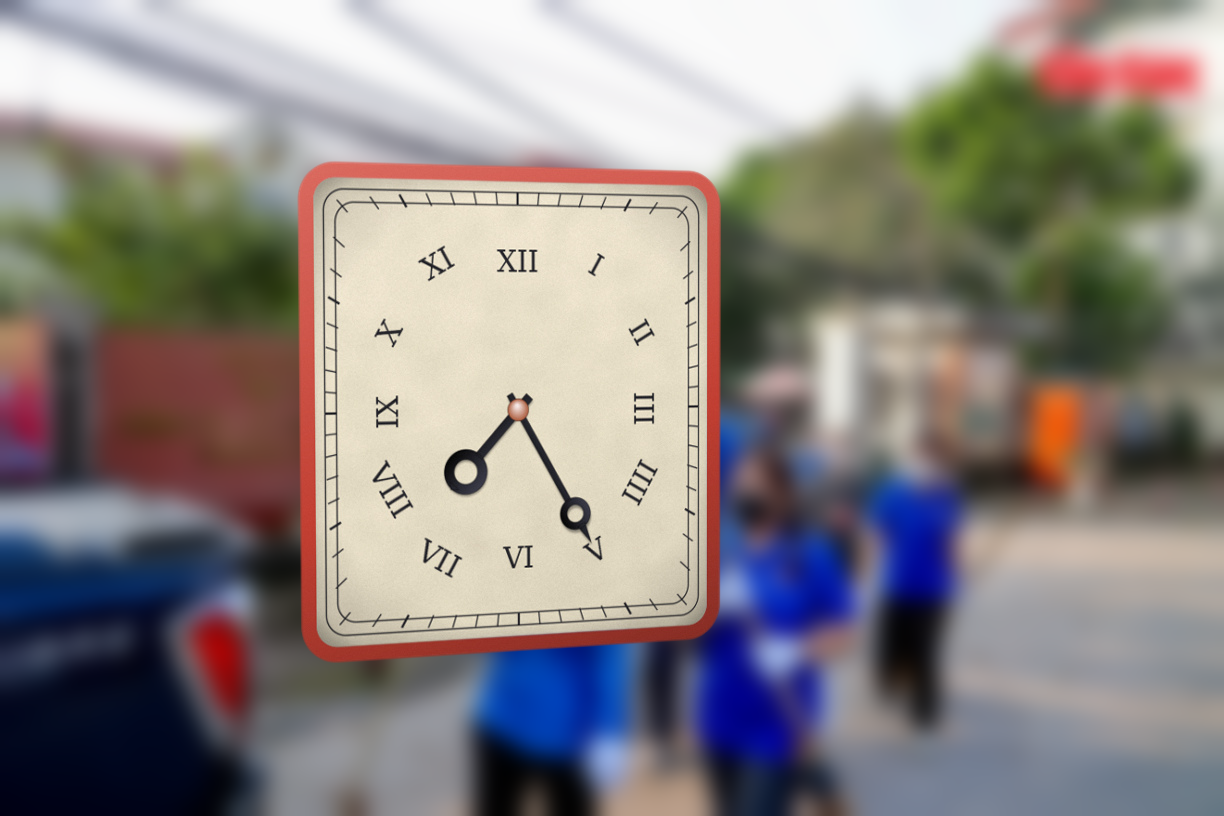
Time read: 7h25
